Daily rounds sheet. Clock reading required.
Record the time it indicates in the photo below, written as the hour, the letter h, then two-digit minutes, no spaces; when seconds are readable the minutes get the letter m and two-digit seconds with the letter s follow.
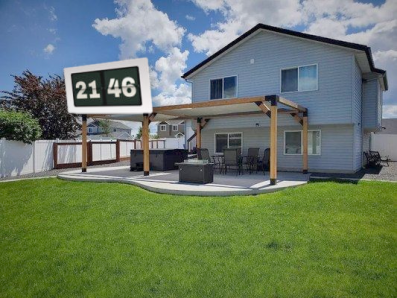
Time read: 21h46
